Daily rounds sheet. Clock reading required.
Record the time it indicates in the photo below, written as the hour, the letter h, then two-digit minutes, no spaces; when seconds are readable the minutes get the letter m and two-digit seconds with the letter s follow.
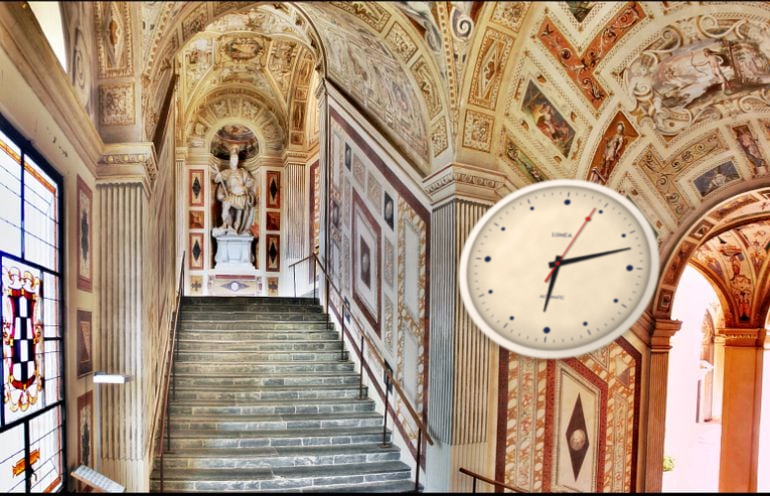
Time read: 6h12m04s
